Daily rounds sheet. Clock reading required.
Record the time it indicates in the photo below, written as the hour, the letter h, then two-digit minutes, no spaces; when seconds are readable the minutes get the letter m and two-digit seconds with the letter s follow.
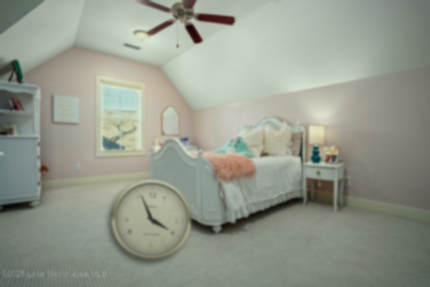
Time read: 3h56
